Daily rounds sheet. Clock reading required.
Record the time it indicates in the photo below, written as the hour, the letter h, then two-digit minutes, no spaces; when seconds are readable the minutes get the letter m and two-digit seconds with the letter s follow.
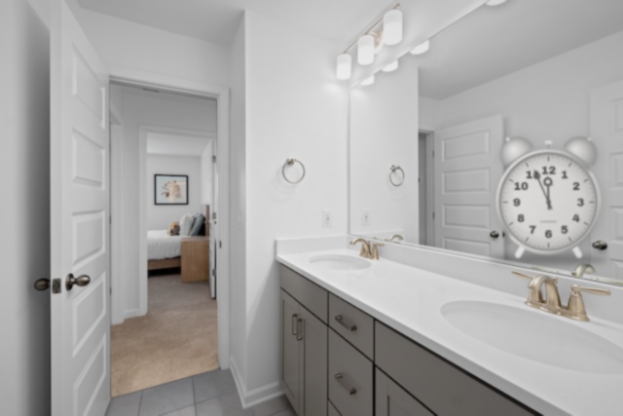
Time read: 11h56
